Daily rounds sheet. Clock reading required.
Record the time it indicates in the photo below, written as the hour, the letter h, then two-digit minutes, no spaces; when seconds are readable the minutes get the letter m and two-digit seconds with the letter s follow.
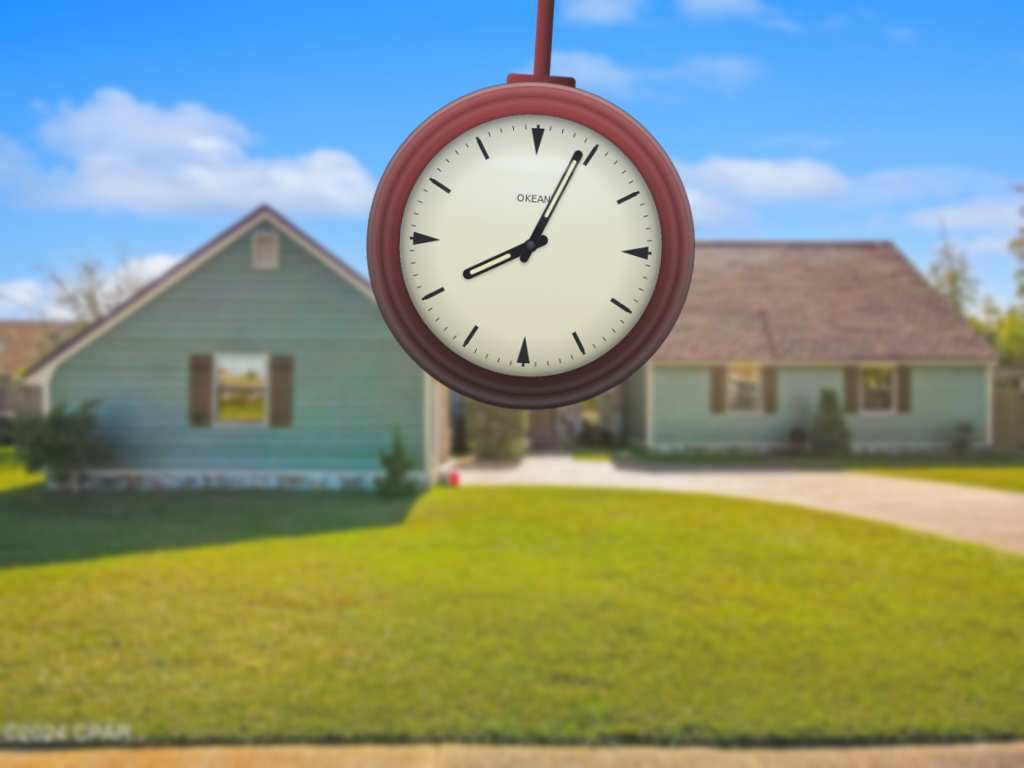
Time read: 8h04
